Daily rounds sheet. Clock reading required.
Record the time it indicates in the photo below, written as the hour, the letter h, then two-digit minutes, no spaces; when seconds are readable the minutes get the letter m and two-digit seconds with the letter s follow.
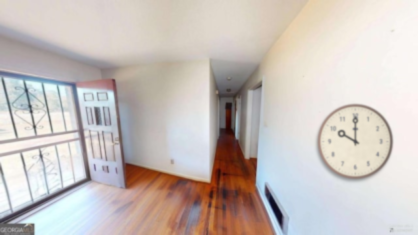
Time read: 10h00
